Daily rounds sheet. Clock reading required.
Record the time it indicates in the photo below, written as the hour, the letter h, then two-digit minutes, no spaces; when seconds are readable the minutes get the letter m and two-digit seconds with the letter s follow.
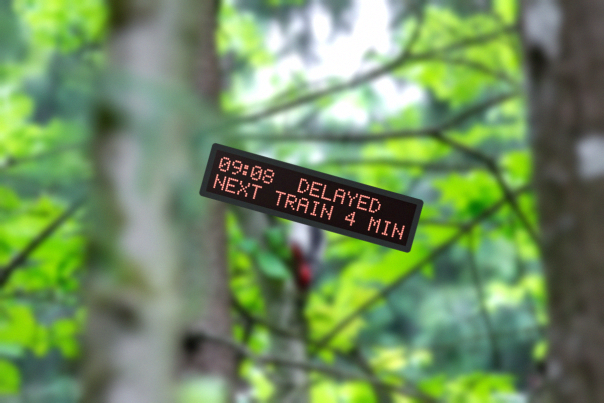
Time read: 9h08
